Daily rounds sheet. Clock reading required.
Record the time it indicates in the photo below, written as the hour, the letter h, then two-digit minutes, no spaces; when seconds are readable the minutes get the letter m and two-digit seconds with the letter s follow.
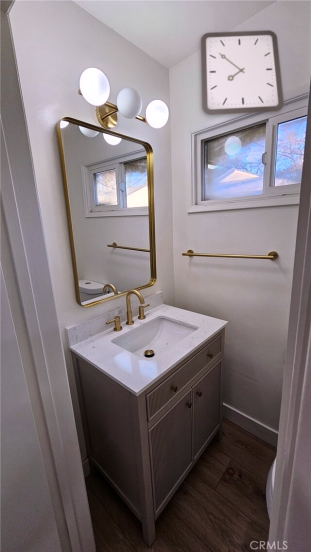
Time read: 7h52
